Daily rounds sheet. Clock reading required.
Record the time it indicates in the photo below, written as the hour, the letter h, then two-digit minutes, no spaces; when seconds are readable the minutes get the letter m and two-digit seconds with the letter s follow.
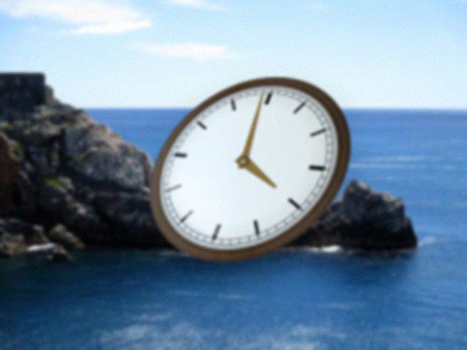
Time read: 3h59
